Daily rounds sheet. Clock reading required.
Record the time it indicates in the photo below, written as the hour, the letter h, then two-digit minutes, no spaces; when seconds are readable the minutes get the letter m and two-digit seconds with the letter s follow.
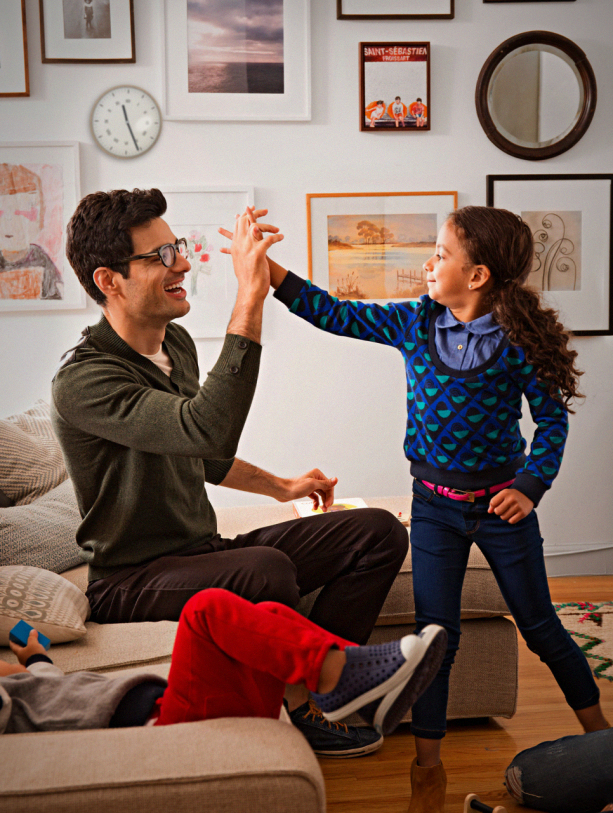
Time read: 11h26
